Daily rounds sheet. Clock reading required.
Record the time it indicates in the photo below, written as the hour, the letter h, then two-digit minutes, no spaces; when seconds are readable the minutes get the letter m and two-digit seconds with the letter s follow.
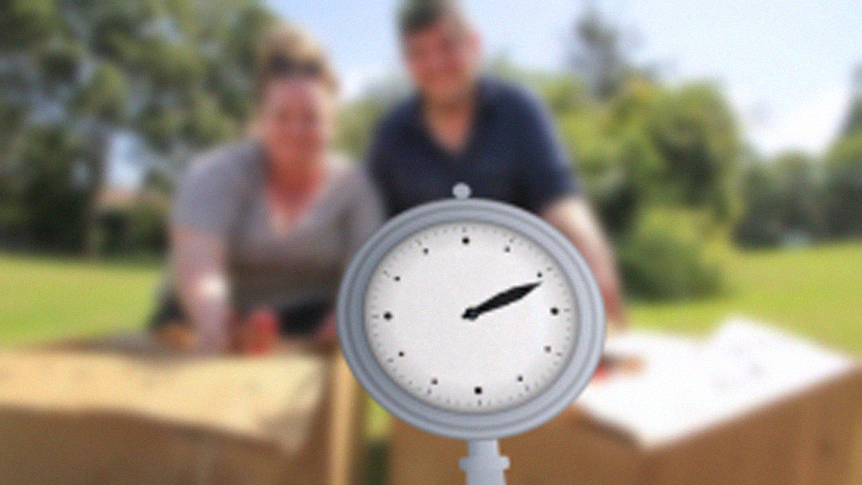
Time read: 2h11
